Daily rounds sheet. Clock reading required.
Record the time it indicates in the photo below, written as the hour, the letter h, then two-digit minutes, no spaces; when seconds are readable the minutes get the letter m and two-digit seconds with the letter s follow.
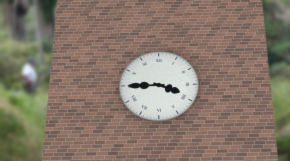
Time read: 3h45
